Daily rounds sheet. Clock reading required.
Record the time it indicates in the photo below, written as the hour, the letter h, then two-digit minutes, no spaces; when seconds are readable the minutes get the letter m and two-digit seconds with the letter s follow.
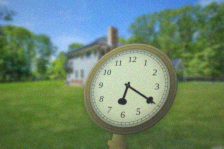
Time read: 6h20
